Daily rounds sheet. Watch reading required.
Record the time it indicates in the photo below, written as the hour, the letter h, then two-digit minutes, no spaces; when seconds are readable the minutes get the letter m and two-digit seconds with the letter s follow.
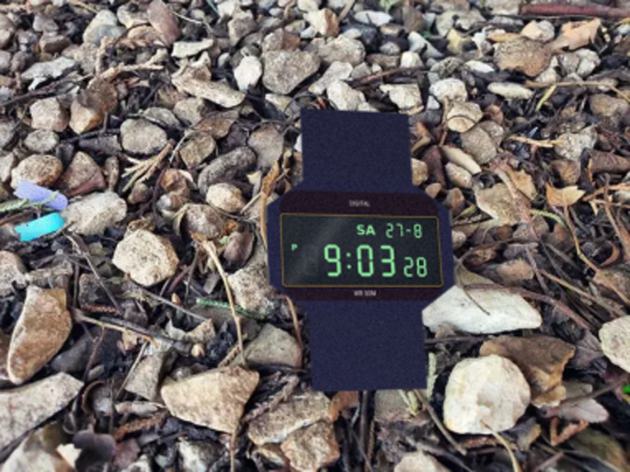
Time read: 9h03m28s
